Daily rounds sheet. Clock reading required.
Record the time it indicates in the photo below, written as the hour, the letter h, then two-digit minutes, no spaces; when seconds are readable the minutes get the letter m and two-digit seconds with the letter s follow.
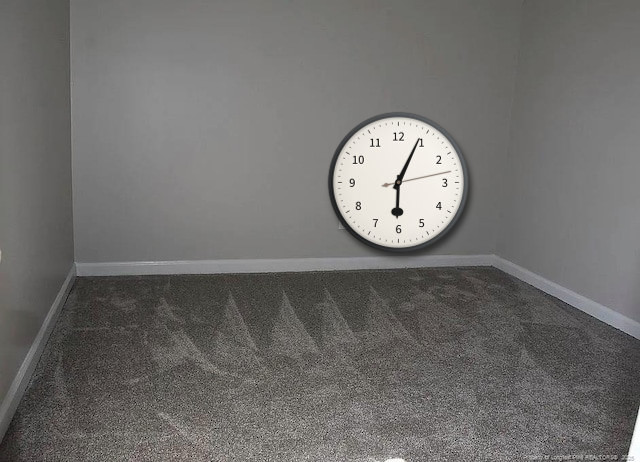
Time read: 6h04m13s
